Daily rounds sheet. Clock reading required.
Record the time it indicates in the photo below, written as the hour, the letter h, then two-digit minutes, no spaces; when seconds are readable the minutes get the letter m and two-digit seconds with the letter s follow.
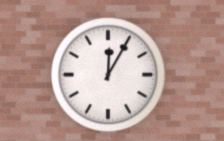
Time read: 12h05
